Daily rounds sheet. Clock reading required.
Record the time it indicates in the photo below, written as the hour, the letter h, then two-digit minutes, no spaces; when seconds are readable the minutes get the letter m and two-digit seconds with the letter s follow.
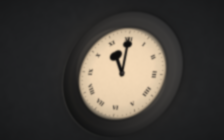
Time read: 11h00
